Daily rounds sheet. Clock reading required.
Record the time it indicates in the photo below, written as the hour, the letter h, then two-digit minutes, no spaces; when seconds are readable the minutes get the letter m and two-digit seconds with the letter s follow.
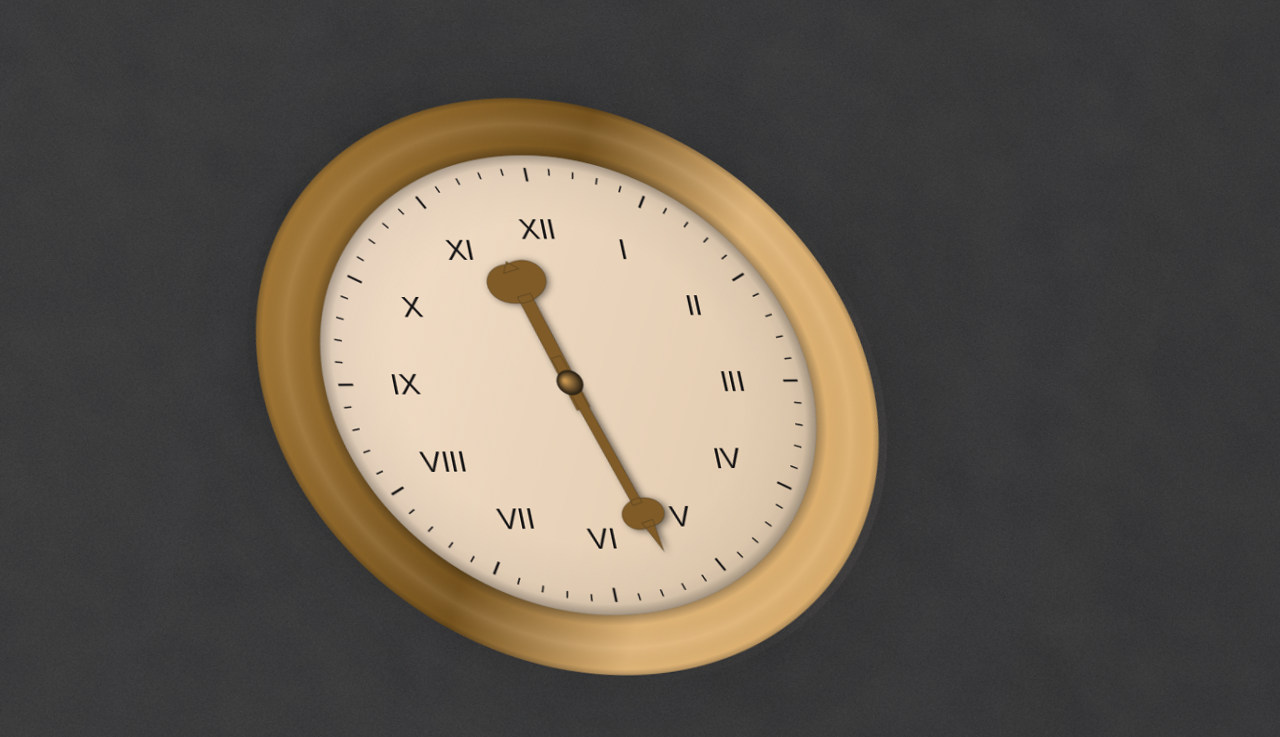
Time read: 11h27
